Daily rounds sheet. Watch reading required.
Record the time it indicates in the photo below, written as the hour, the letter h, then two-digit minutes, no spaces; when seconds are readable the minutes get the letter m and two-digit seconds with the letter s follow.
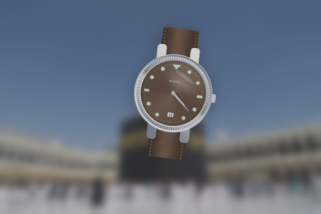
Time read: 4h22
